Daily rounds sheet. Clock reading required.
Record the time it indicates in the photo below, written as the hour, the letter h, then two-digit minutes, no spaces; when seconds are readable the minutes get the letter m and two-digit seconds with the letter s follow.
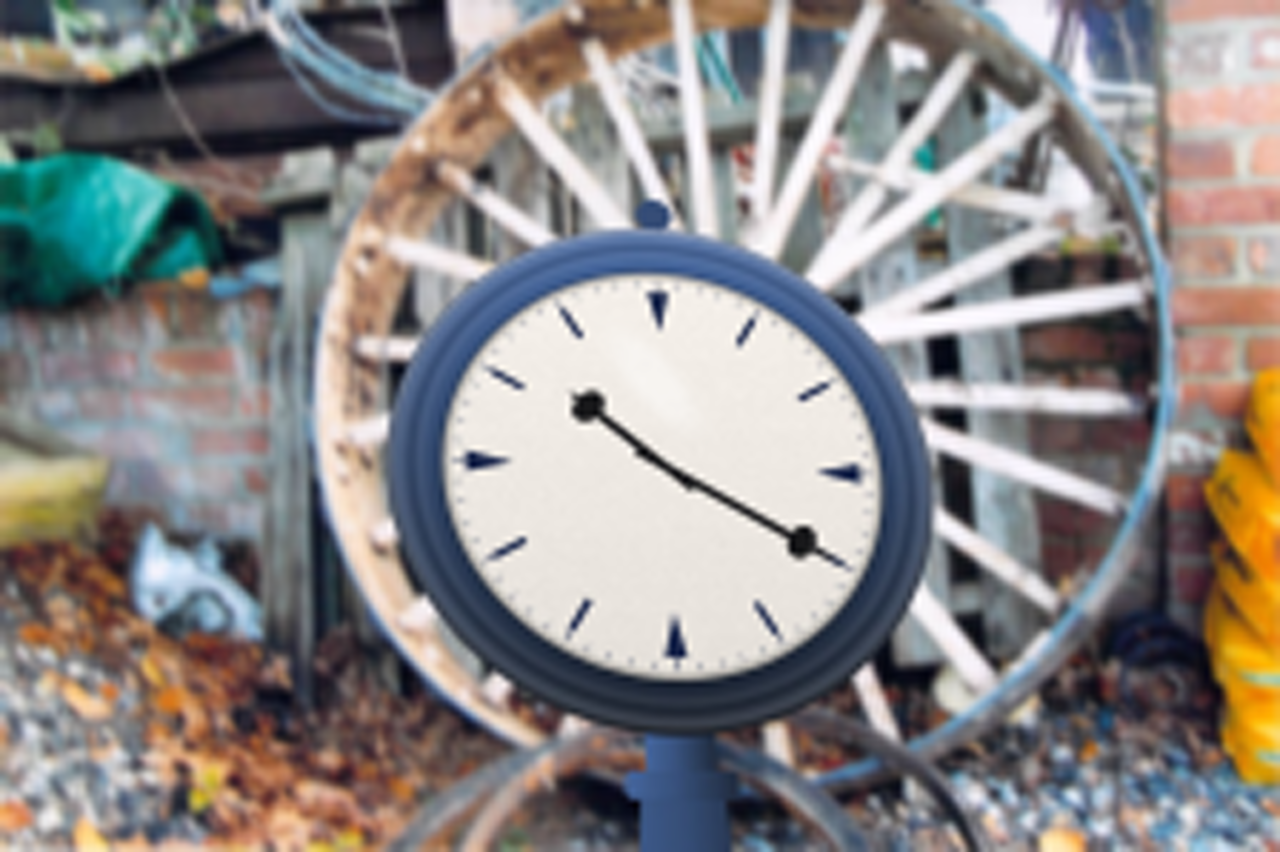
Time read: 10h20
